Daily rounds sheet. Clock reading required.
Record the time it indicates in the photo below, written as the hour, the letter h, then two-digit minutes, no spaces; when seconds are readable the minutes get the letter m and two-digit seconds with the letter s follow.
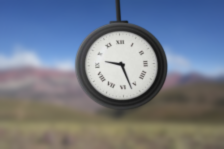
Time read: 9h27
